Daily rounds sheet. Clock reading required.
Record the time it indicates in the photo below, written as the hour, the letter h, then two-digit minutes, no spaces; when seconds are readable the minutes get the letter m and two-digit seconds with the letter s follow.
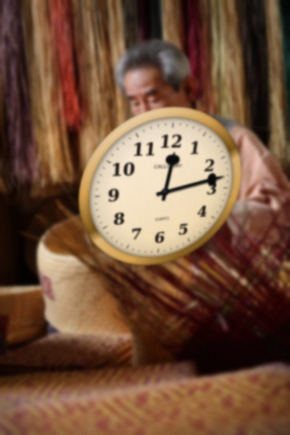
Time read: 12h13
